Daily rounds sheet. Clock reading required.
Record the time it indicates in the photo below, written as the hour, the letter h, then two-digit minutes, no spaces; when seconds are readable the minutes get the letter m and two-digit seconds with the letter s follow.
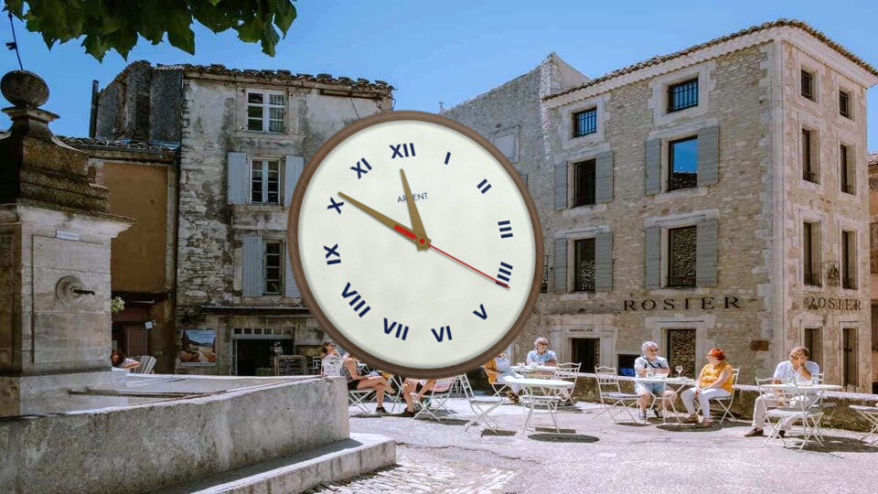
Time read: 11h51m21s
